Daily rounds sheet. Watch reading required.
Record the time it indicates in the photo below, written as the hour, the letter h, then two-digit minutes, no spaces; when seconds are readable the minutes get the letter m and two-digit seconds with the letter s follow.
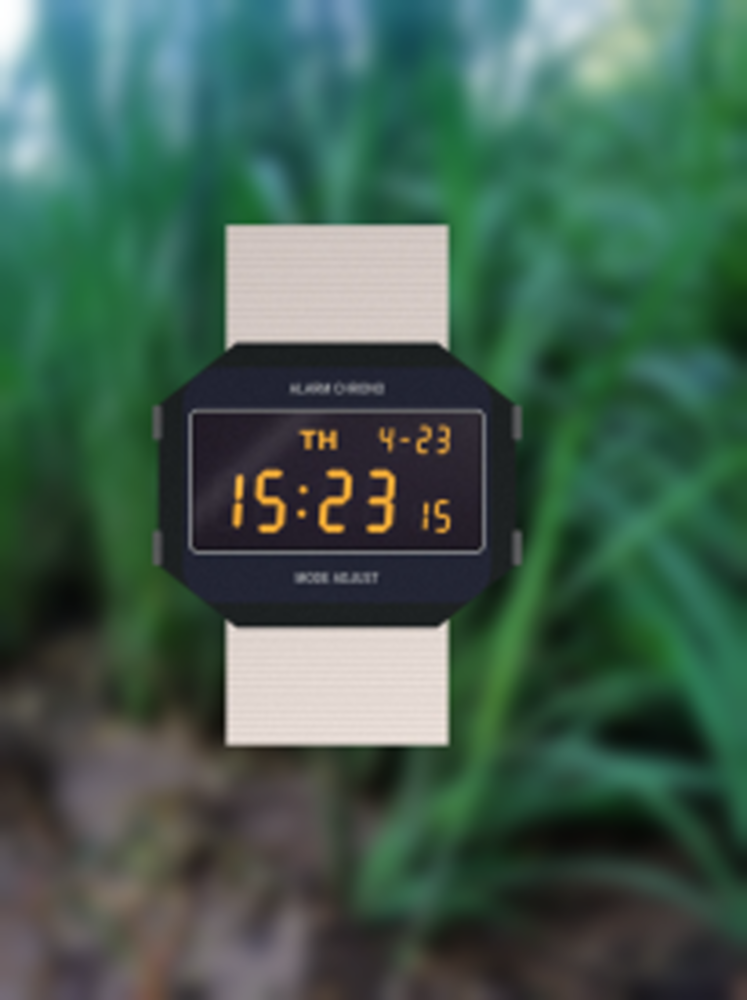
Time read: 15h23m15s
